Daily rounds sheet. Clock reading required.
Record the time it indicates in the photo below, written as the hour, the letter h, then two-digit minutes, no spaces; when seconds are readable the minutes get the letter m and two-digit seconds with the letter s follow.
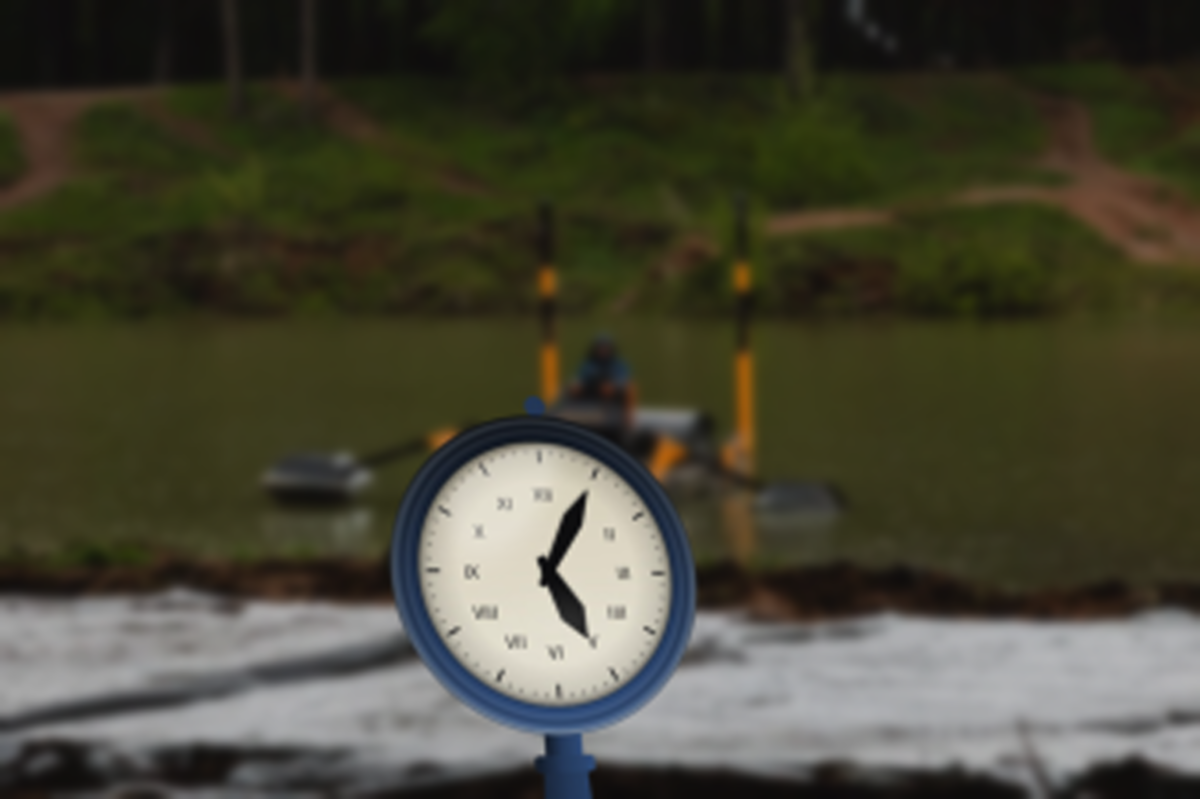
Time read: 5h05
